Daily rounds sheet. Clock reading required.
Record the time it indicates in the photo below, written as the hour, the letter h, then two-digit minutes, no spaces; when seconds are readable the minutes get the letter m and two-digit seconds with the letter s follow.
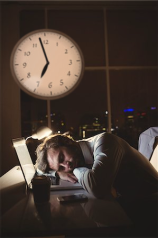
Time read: 6h58
